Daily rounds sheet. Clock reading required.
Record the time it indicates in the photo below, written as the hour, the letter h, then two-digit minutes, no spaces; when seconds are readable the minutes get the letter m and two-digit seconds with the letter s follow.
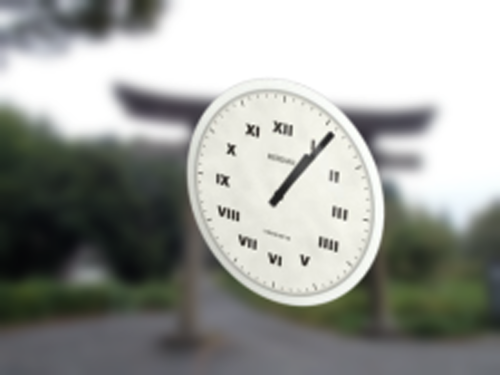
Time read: 1h06
